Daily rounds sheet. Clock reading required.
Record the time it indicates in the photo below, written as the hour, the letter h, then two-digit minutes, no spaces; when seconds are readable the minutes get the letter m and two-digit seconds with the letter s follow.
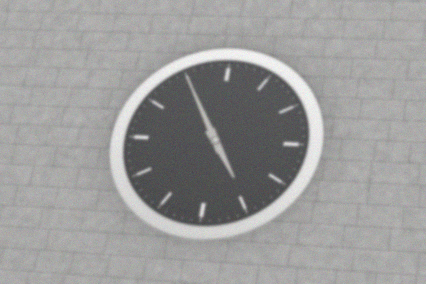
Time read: 4h55
